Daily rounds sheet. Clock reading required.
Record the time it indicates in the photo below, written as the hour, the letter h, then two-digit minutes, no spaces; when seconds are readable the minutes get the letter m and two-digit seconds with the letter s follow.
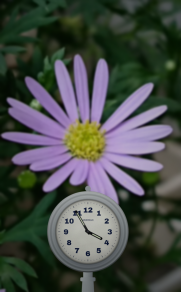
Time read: 3h55
